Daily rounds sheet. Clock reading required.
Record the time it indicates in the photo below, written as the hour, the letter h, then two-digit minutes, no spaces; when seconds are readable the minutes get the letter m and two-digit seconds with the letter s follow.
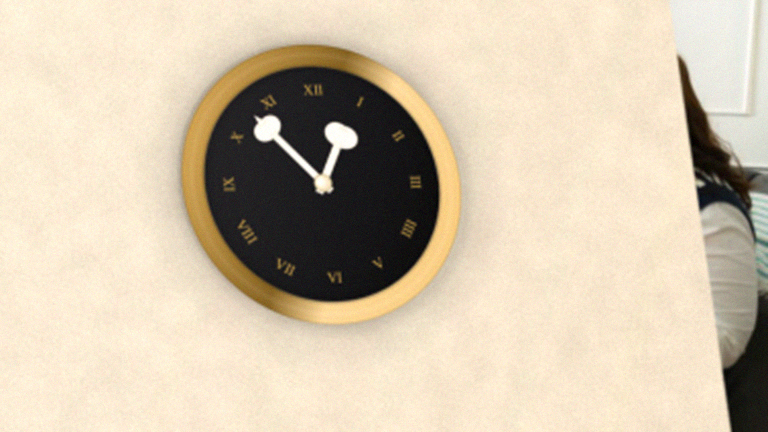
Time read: 12h53
